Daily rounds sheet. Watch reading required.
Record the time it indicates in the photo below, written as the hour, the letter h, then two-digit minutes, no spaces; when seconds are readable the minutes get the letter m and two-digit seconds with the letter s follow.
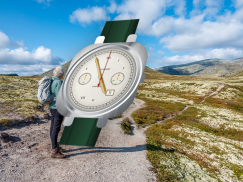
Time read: 4h55
